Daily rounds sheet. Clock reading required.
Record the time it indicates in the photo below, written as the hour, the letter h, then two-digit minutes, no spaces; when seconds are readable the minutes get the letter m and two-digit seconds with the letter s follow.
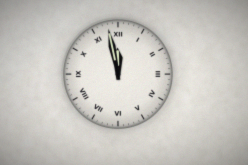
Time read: 11h58
